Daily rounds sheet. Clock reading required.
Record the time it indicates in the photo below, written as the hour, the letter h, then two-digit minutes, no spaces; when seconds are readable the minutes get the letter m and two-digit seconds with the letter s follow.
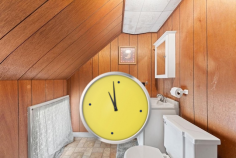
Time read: 10h58
